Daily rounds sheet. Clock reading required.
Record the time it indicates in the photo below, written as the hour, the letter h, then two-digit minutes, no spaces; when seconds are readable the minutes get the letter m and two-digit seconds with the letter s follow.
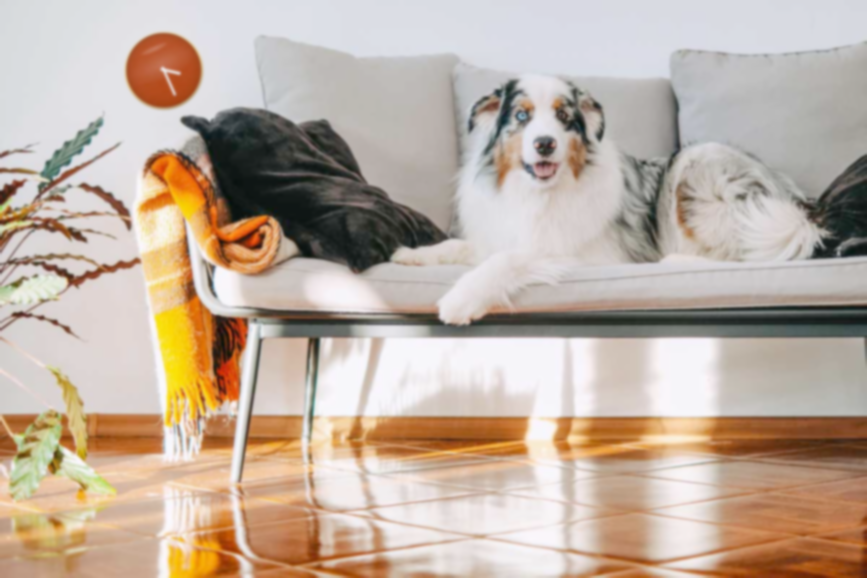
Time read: 3h26
